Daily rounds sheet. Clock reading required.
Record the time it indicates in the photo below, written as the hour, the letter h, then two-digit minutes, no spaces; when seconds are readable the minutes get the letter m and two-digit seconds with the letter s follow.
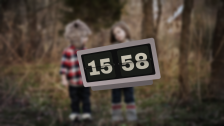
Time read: 15h58
